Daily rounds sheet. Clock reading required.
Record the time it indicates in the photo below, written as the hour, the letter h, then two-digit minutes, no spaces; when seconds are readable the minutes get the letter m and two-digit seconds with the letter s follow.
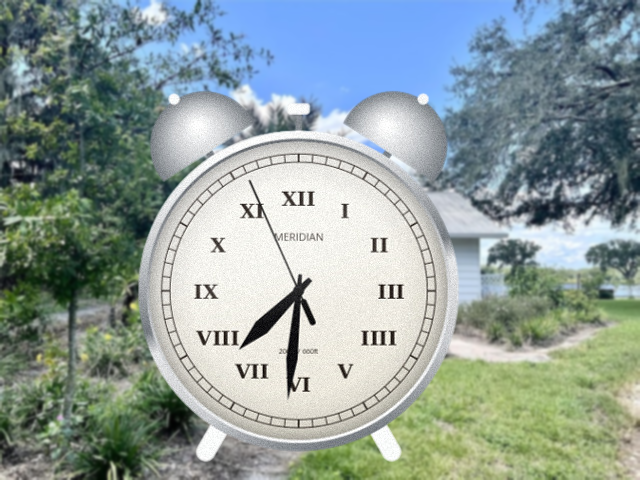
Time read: 7h30m56s
